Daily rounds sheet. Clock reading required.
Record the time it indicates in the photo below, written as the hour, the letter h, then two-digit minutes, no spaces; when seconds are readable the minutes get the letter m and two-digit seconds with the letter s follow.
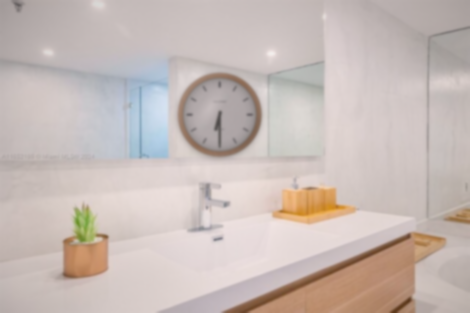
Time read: 6h30
